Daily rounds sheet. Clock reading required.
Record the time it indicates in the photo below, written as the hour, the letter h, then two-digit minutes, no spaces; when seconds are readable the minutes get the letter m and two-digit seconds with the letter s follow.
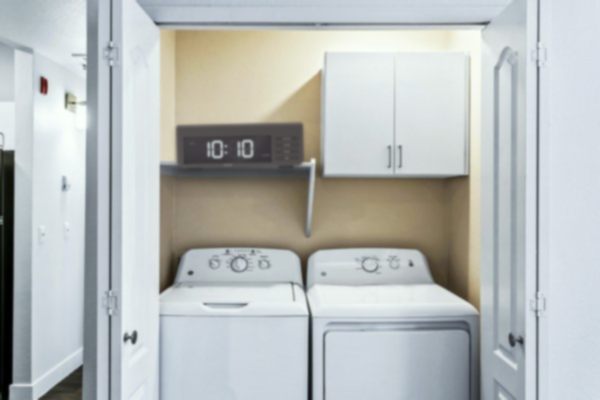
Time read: 10h10
